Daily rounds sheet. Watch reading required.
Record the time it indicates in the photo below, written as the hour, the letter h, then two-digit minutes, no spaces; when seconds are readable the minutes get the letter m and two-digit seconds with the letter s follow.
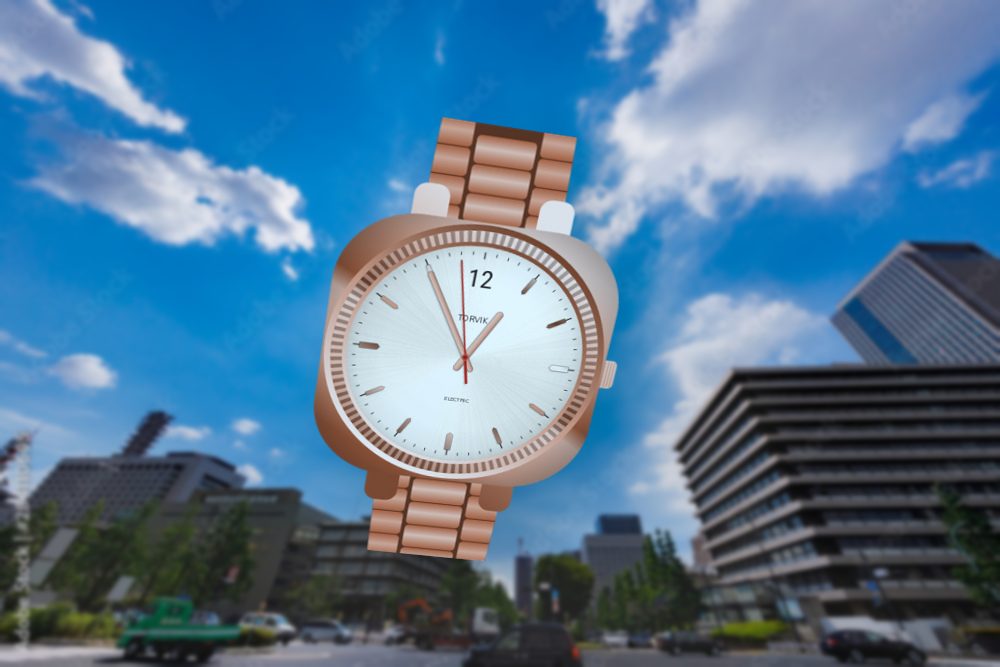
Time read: 12h54m58s
